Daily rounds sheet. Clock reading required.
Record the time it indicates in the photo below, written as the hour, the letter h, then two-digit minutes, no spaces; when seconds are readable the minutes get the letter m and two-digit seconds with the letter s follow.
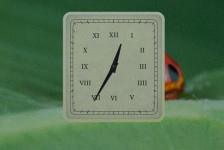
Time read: 12h35
